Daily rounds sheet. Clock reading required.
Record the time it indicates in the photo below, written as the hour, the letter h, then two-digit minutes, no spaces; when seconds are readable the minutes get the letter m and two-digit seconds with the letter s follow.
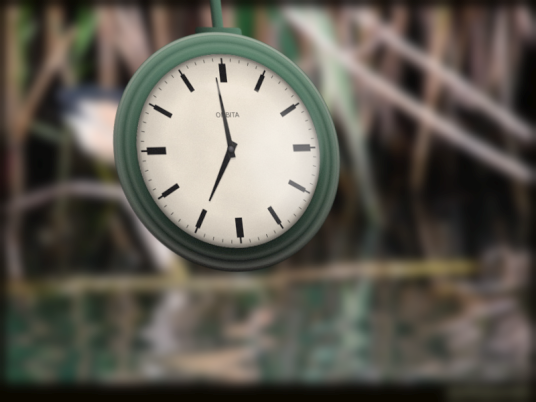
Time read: 6h59
